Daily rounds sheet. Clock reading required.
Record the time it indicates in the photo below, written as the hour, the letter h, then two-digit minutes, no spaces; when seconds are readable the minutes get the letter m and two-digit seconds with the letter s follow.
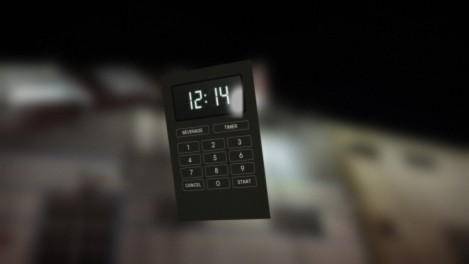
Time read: 12h14
